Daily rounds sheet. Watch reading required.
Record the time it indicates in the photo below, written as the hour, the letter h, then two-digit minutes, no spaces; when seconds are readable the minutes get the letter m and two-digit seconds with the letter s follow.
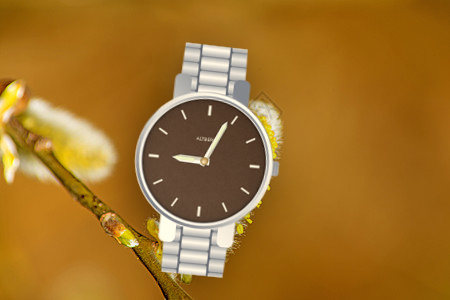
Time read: 9h04
